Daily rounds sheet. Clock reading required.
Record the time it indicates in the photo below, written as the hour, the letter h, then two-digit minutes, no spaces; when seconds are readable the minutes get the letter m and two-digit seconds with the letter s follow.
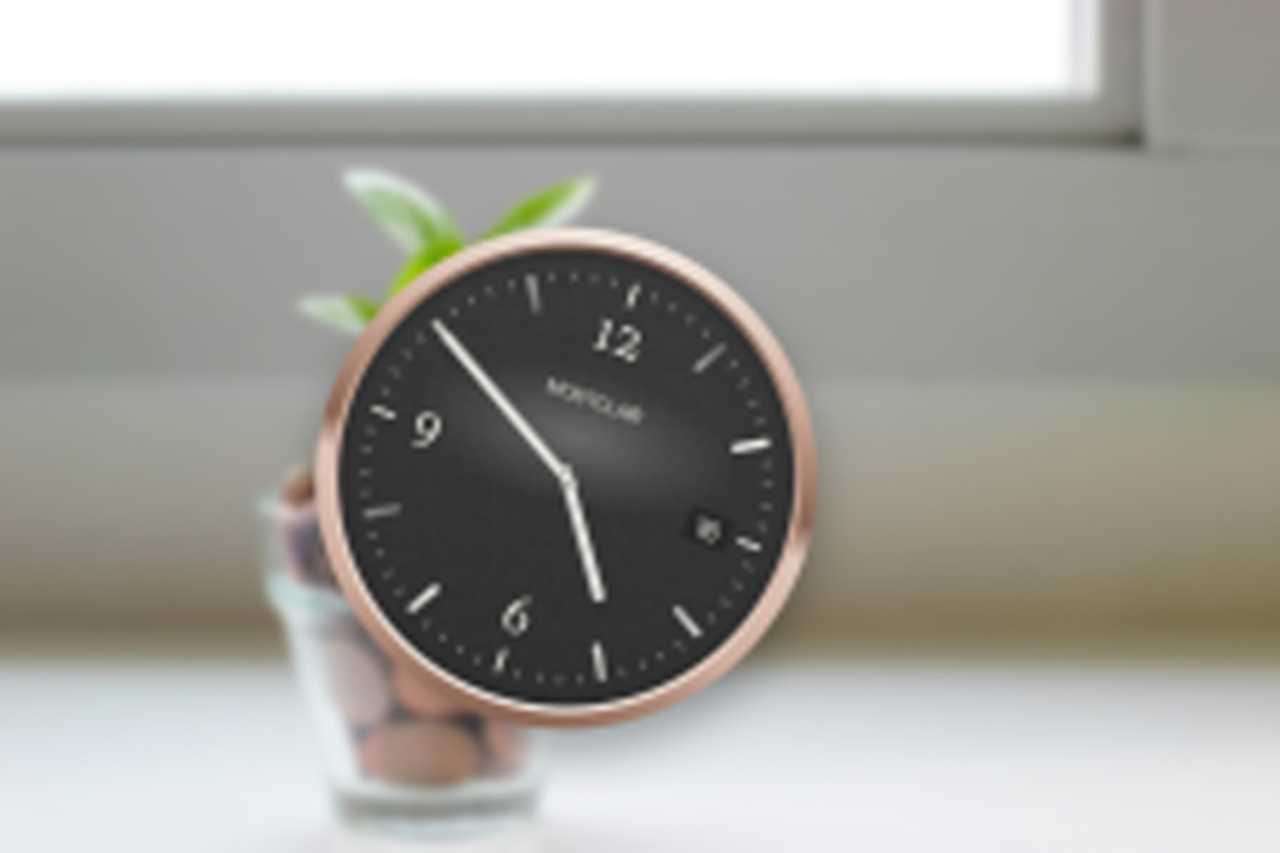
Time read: 4h50
